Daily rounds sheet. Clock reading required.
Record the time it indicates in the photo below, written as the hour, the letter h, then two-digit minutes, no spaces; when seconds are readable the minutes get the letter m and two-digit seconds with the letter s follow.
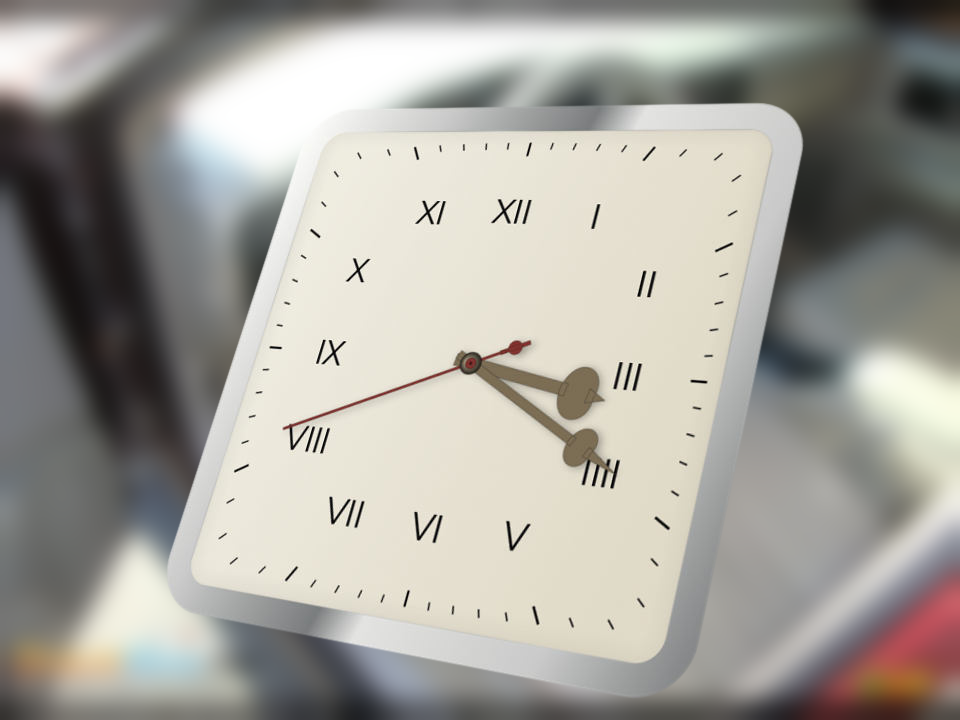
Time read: 3h19m41s
